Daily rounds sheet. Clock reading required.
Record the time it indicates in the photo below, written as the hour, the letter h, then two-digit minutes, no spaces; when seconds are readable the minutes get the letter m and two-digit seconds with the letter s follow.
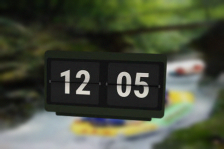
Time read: 12h05
